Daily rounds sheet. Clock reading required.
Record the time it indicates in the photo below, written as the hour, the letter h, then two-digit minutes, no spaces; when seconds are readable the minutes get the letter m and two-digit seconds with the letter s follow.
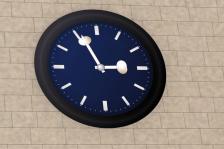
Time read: 2h56
